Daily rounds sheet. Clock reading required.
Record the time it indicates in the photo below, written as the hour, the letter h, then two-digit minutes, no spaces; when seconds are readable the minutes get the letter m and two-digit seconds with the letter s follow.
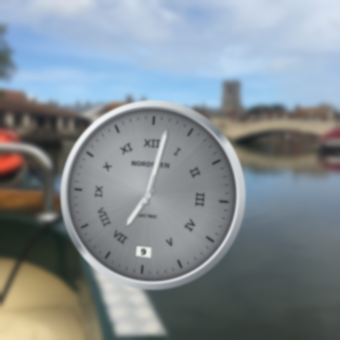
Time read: 7h02
